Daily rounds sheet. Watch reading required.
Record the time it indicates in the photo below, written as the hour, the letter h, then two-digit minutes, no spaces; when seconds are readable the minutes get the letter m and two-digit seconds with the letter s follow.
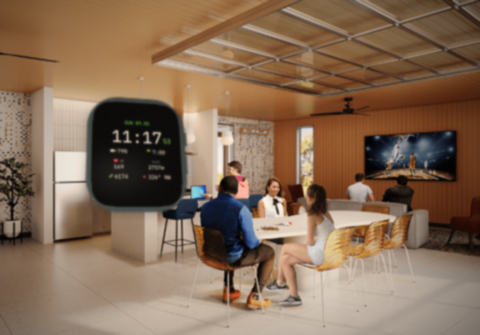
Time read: 11h17
